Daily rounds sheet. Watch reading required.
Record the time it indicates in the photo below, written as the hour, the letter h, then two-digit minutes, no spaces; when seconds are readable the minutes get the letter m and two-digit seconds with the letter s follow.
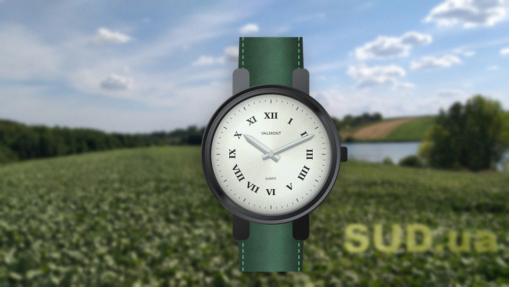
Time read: 10h11
